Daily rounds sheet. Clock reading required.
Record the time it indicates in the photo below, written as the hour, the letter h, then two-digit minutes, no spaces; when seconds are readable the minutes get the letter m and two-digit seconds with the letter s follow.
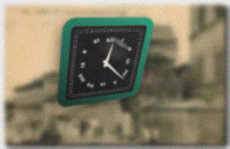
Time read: 12h22
